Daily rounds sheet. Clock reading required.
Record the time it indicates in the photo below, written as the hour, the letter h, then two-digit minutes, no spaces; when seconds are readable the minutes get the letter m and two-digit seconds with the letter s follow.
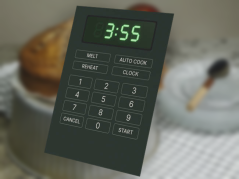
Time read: 3h55
